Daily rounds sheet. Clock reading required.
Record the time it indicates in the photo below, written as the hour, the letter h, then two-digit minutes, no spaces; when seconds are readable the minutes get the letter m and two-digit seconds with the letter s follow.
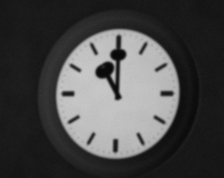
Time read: 11h00
